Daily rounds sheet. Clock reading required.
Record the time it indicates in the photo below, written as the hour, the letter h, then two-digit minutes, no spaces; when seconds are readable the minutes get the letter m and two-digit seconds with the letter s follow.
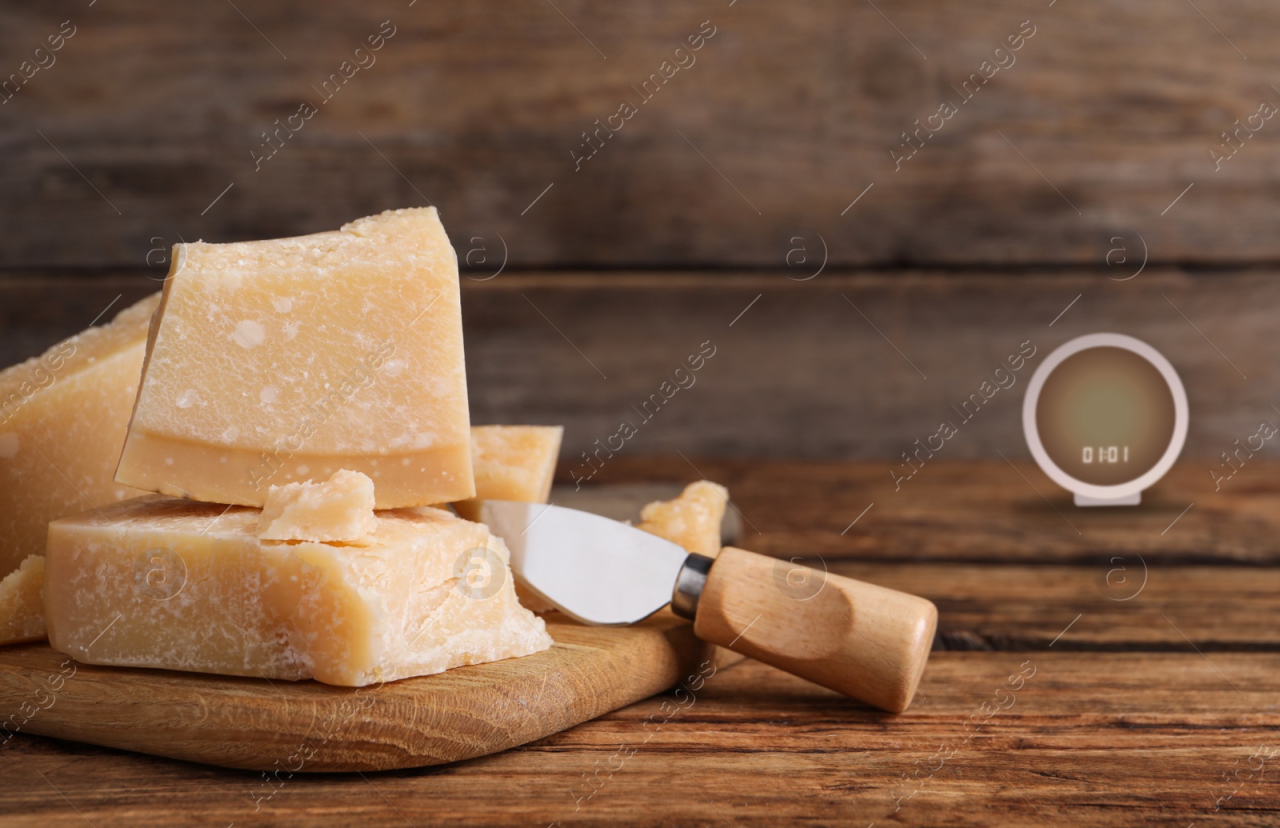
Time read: 1h01
